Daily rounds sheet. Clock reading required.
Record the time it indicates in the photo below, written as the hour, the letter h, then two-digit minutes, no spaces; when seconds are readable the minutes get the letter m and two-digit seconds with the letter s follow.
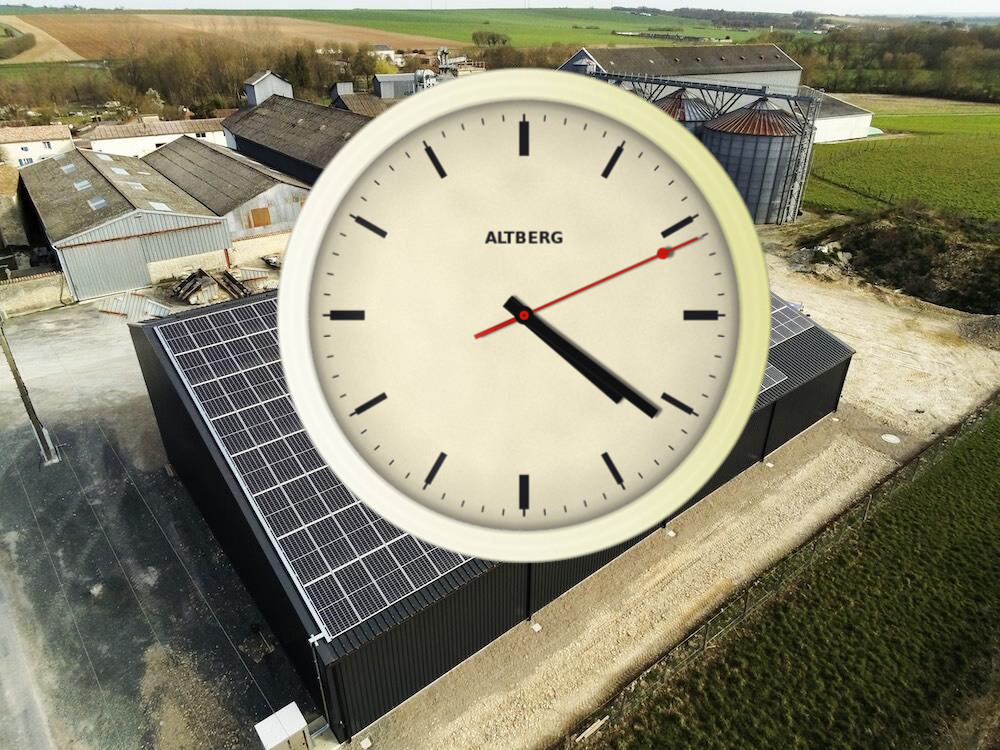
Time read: 4h21m11s
